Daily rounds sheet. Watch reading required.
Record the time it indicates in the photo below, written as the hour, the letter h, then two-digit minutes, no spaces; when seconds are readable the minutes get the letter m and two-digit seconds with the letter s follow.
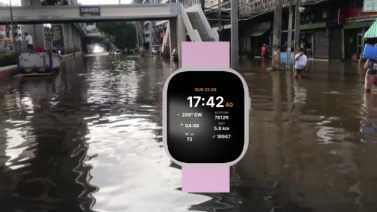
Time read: 17h42
